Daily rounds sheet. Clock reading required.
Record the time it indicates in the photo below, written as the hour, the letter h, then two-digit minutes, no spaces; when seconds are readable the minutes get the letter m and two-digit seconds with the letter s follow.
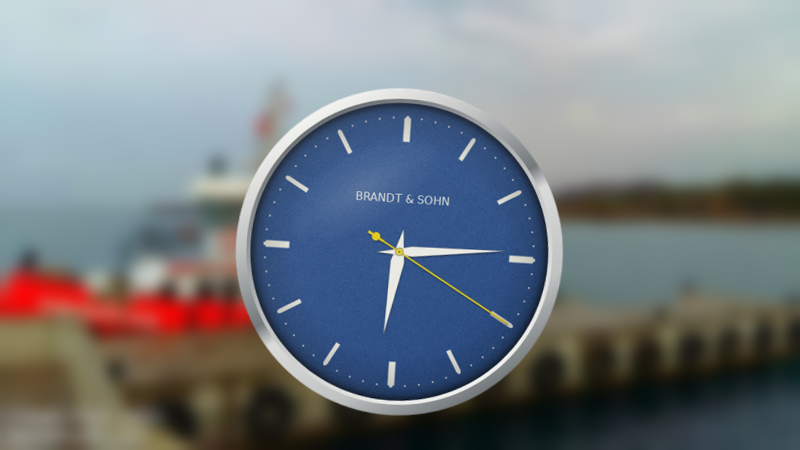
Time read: 6h14m20s
